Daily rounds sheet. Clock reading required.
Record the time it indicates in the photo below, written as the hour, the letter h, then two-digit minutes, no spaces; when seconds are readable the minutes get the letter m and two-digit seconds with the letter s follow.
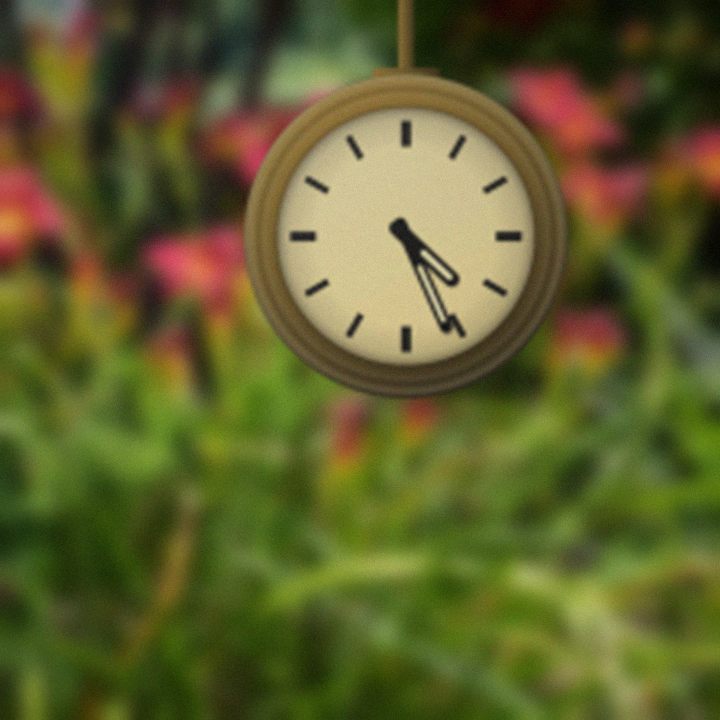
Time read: 4h26
